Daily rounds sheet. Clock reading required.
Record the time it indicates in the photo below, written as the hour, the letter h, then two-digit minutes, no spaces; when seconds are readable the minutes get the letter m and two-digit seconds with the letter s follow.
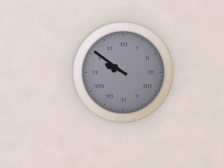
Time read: 9h51
